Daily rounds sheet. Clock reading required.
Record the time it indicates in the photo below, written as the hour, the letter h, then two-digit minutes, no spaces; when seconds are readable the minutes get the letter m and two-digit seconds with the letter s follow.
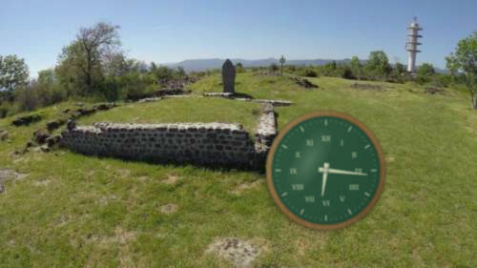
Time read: 6h16
